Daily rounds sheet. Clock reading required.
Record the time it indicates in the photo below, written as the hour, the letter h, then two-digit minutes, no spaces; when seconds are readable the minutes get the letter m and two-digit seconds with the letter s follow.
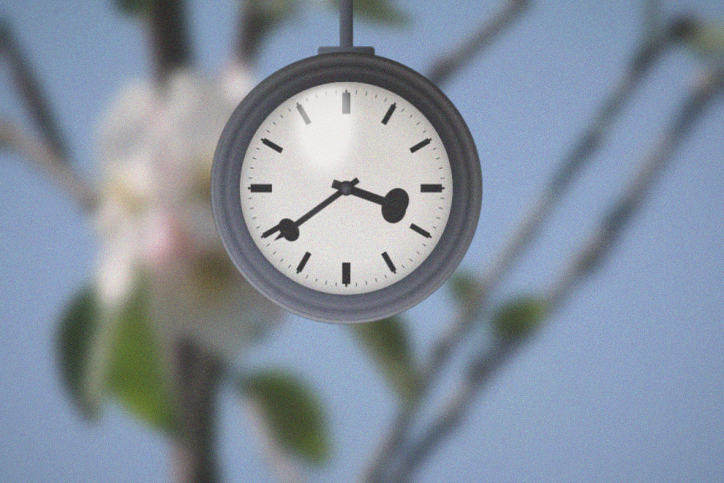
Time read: 3h39
